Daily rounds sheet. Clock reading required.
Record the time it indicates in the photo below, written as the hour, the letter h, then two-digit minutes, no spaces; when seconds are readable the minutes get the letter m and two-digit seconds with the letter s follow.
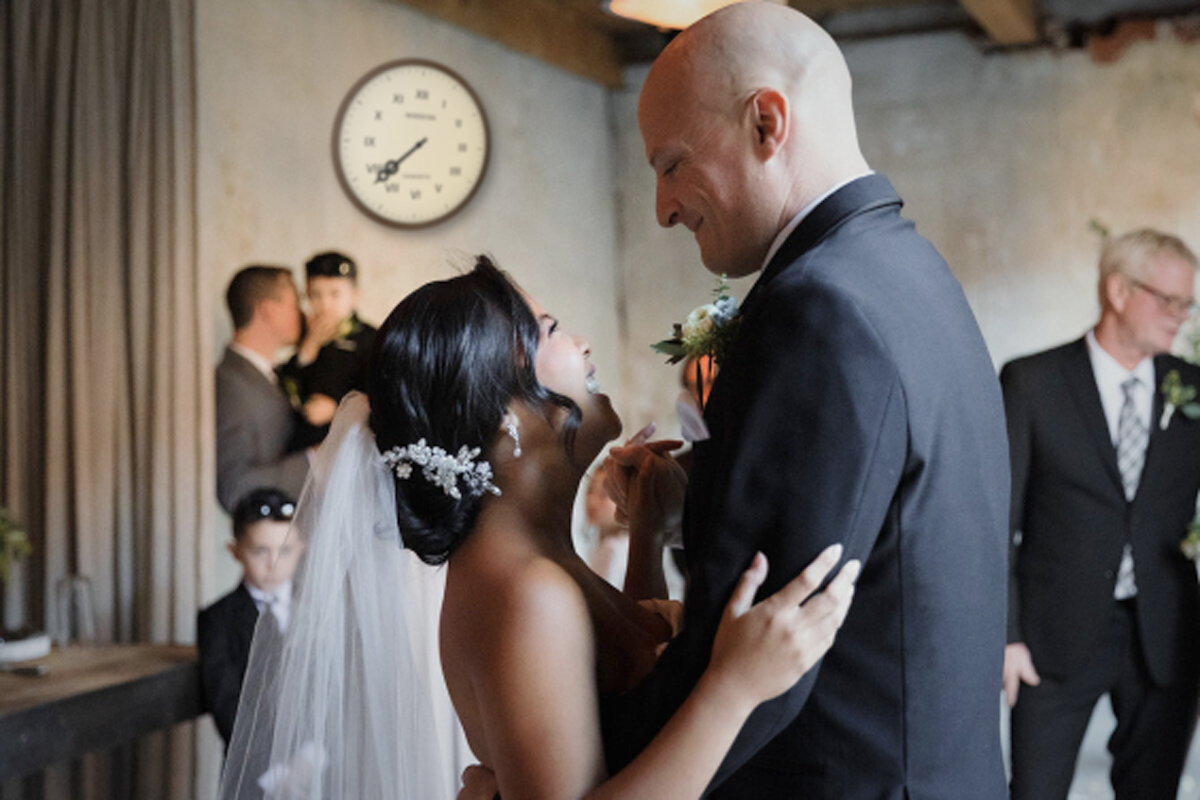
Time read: 7h38
